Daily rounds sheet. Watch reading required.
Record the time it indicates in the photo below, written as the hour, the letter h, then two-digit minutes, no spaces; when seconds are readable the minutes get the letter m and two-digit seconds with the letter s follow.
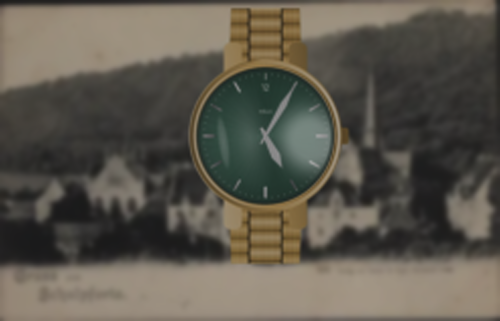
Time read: 5h05
